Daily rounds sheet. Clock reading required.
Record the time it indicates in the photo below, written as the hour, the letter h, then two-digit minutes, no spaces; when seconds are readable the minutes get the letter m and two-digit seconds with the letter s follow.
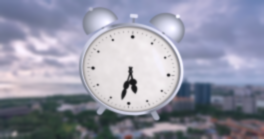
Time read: 5h32
